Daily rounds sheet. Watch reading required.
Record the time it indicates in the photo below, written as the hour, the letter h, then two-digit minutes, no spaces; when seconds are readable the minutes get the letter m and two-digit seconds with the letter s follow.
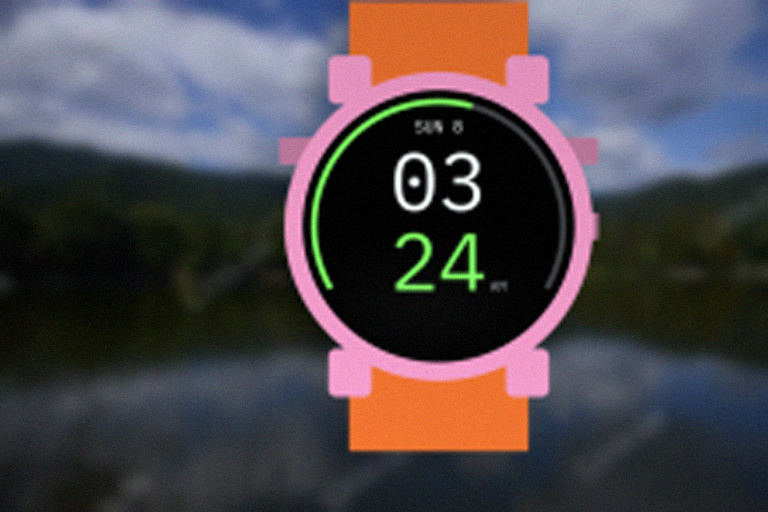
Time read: 3h24
